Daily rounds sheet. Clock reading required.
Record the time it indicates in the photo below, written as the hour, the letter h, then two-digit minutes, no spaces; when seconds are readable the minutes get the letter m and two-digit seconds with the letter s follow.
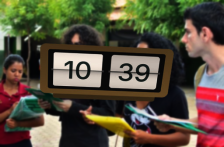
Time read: 10h39
